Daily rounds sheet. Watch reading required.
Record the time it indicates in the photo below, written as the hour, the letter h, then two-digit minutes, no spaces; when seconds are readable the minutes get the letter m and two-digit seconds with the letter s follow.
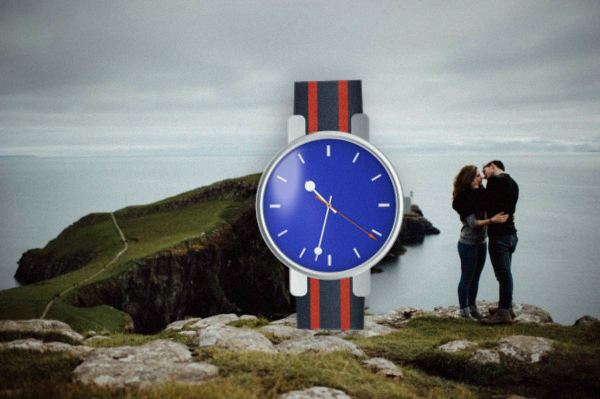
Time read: 10h32m21s
